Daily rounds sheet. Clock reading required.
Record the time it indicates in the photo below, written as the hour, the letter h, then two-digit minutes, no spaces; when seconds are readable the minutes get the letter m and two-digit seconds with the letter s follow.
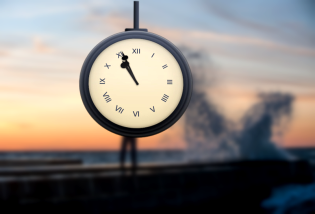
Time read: 10h56
